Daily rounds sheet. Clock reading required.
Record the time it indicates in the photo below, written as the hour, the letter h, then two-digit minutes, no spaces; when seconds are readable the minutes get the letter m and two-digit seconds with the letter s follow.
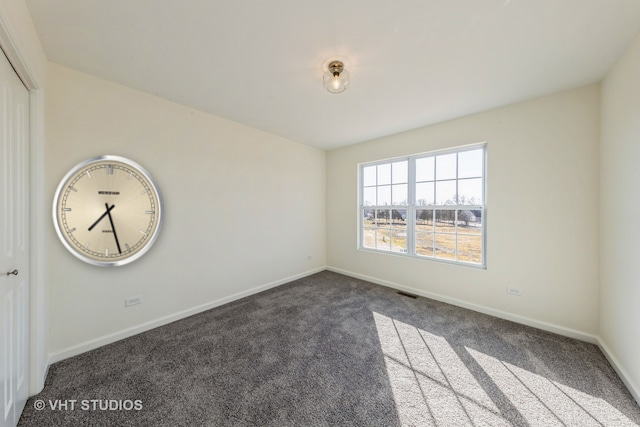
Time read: 7h27
